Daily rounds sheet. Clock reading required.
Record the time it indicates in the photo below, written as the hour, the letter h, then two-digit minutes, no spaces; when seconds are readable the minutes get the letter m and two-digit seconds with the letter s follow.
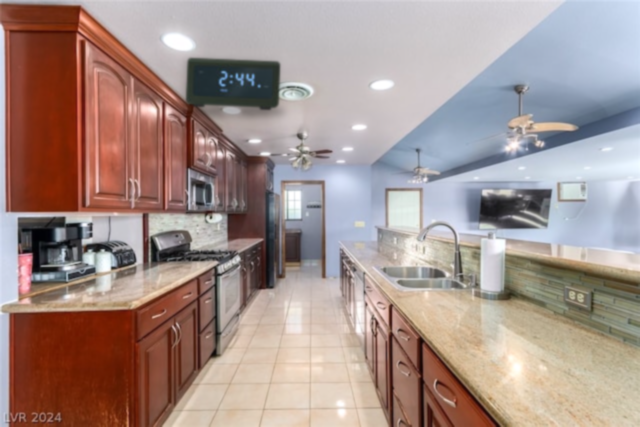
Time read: 2h44
